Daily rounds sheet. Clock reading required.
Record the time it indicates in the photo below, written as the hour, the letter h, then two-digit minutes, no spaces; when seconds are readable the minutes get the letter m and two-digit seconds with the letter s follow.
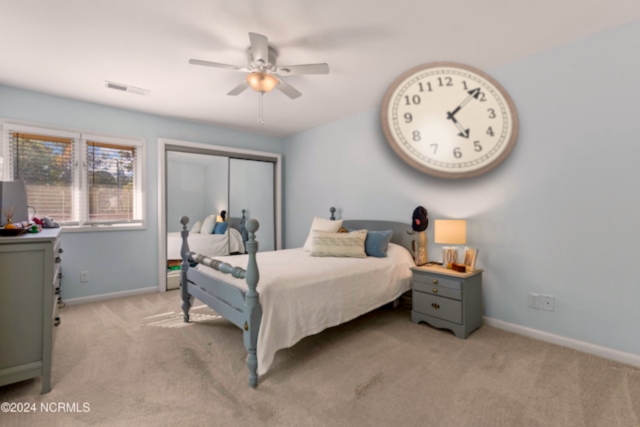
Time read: 5h08
